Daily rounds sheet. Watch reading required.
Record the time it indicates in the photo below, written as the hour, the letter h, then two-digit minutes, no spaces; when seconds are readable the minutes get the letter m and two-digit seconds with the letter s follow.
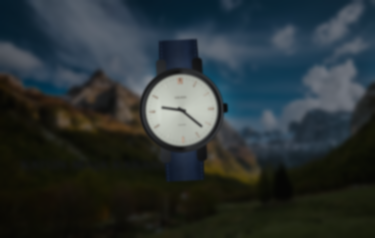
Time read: 9h22
